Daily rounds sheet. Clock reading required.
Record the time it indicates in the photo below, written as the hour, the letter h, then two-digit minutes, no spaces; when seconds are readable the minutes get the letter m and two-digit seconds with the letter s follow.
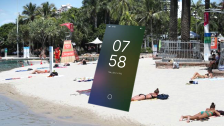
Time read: 7h58
